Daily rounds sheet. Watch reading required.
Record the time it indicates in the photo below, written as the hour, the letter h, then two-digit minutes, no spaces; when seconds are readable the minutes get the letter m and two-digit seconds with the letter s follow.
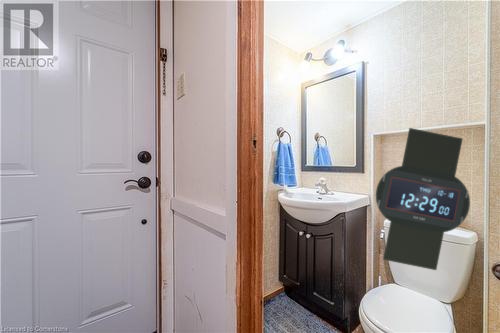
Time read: 12h29
